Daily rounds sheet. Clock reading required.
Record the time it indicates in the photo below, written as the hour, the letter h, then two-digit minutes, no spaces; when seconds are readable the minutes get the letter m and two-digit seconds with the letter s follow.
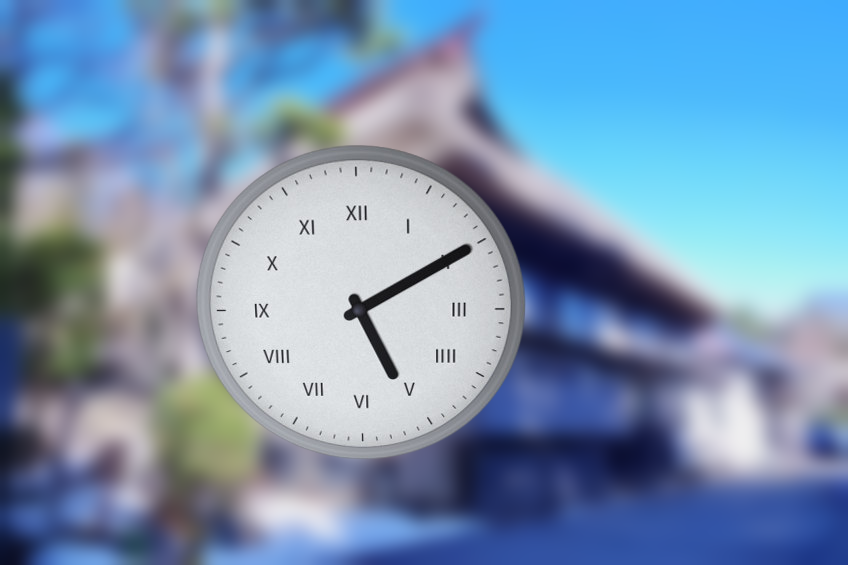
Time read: 5h10
